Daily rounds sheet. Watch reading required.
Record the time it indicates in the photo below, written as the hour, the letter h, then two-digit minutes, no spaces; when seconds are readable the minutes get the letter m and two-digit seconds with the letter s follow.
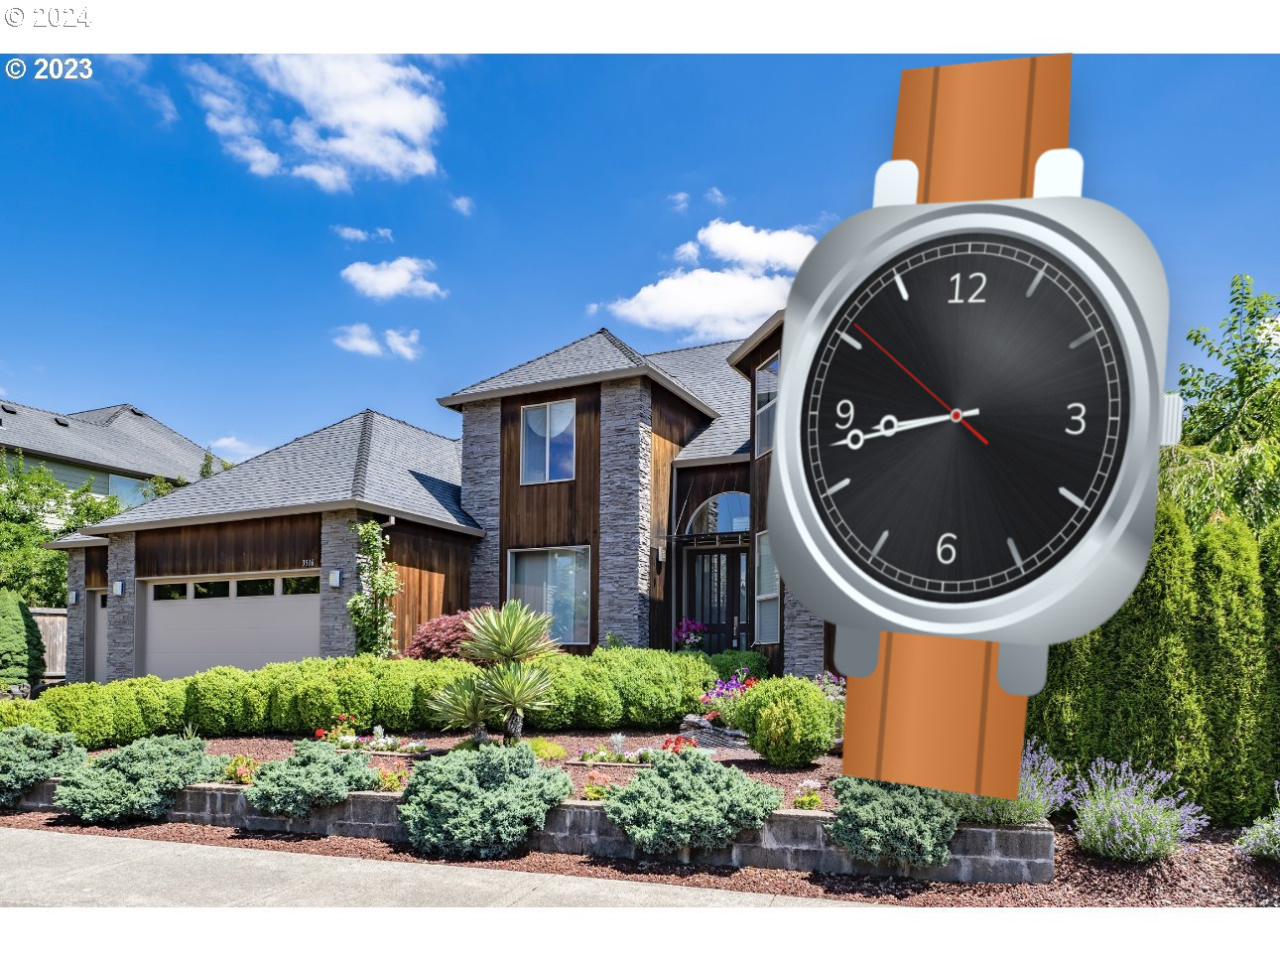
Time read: 8h42m51s
